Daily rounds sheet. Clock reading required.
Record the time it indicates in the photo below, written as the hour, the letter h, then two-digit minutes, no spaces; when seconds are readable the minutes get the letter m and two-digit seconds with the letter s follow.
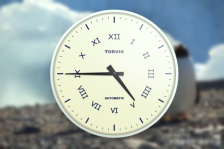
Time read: 4h45
